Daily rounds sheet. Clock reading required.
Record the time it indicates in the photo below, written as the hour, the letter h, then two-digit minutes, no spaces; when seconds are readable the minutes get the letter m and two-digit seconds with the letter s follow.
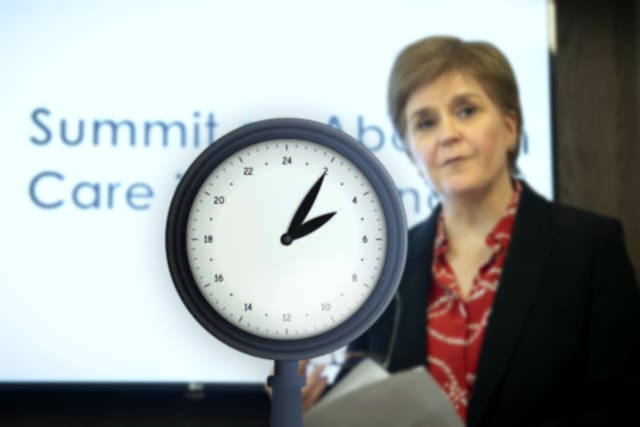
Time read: 4h05
